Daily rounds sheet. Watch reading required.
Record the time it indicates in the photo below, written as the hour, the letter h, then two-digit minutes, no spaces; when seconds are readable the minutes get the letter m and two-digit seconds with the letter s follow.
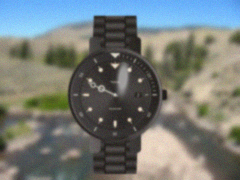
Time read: 9h49
